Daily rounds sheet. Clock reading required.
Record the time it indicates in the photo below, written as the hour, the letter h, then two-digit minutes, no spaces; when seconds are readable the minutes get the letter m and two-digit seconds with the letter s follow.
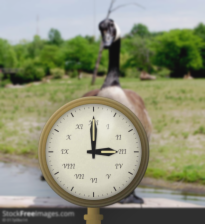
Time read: 3h00
